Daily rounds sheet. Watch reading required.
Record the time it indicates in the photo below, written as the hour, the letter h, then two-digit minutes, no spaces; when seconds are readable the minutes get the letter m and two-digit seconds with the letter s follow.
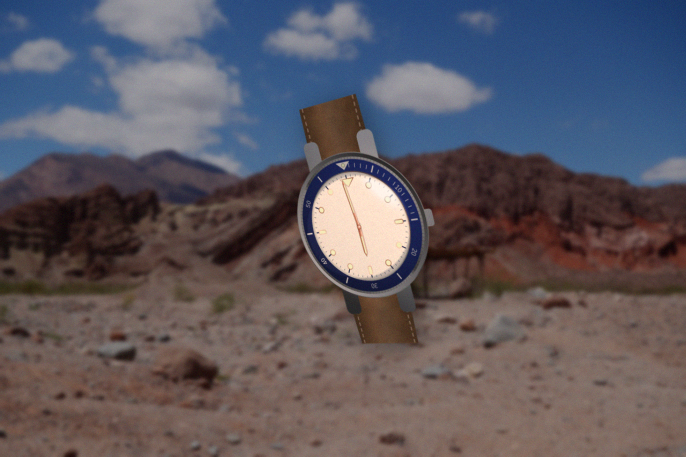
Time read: 5h59
